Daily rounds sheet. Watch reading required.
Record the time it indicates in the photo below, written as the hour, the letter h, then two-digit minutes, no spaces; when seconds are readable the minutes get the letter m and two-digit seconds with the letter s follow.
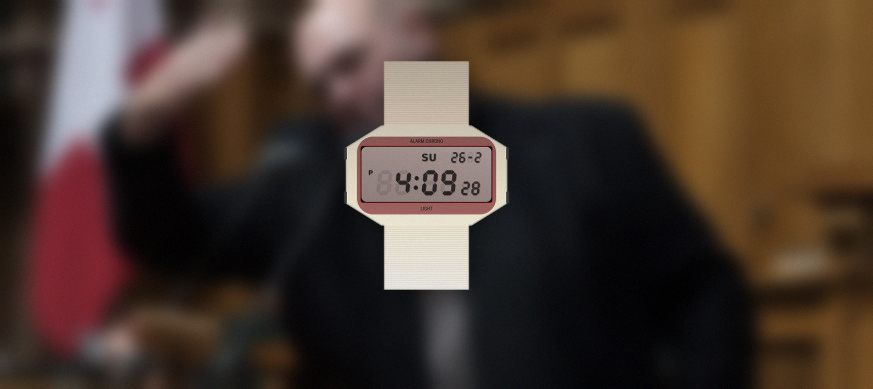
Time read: 4h09m28s
